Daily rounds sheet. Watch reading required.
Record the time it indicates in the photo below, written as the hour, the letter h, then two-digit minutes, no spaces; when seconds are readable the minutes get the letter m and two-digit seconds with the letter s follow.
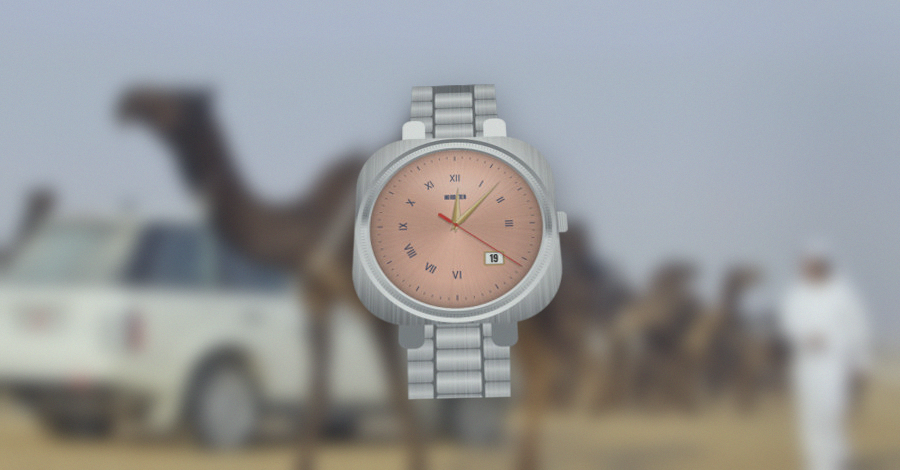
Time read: 12h07m21s
